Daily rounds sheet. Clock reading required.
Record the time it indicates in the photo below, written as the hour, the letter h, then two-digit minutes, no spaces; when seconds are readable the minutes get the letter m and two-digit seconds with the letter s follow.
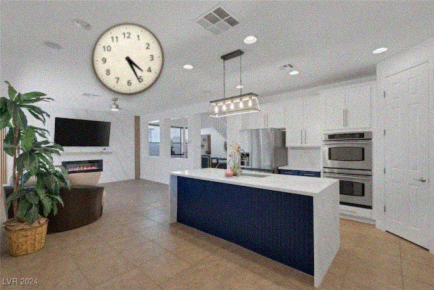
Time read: 4h26
